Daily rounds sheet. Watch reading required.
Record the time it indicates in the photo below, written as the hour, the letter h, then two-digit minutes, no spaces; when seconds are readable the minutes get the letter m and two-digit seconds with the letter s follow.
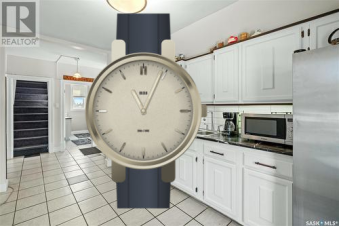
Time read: 11h04
